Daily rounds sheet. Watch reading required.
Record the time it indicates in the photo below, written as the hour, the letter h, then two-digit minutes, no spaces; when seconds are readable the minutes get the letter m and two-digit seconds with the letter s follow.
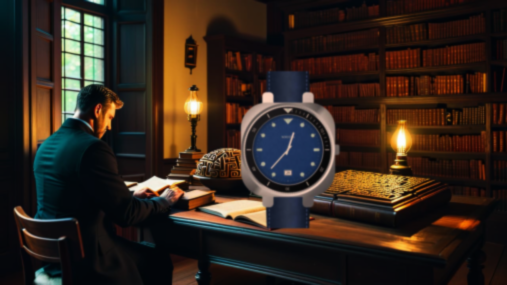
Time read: 12h37
